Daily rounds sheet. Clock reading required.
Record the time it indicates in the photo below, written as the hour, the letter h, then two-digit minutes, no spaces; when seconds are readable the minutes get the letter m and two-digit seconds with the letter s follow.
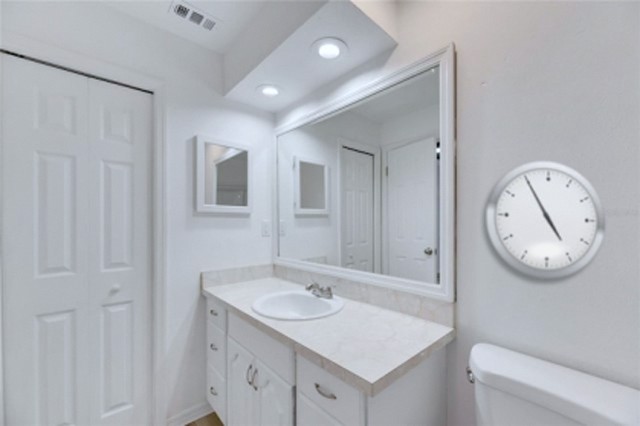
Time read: 4h55
